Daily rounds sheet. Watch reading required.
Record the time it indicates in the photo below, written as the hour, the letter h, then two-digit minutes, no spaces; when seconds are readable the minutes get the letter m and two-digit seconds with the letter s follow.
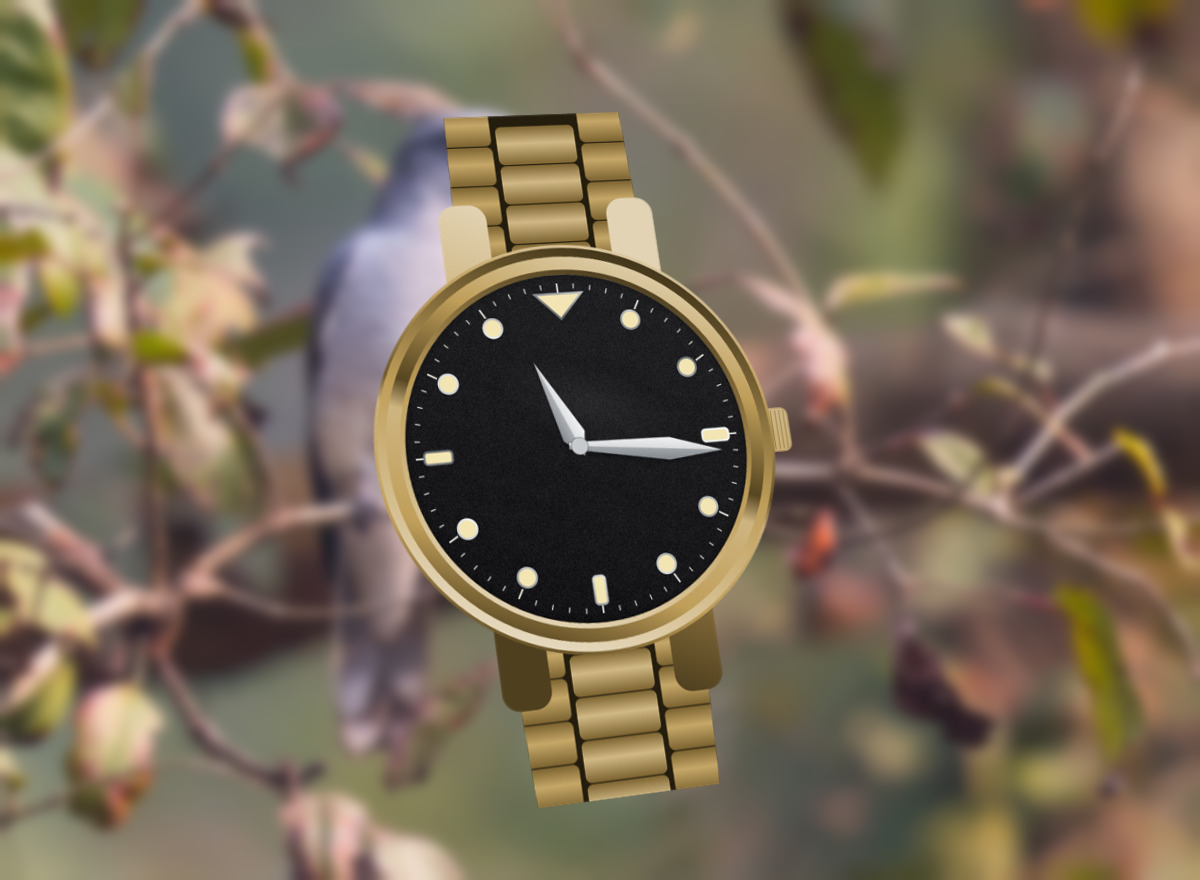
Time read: 11h16
